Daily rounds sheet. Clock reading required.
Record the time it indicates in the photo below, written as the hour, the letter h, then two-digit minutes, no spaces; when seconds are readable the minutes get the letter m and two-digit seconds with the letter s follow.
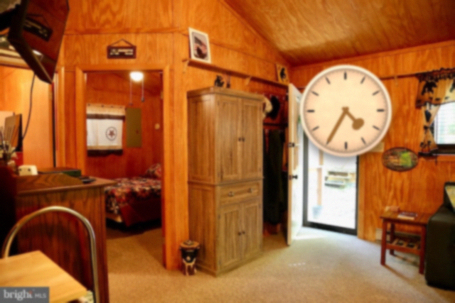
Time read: 4h35
